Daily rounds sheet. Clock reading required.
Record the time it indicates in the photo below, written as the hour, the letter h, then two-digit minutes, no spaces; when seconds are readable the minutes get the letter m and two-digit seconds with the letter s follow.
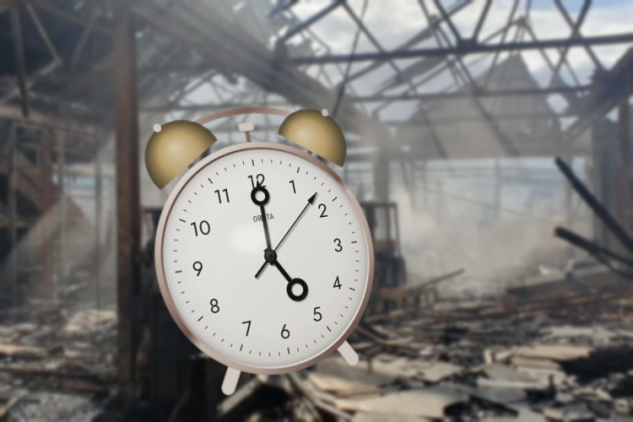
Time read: 5h00m08s
